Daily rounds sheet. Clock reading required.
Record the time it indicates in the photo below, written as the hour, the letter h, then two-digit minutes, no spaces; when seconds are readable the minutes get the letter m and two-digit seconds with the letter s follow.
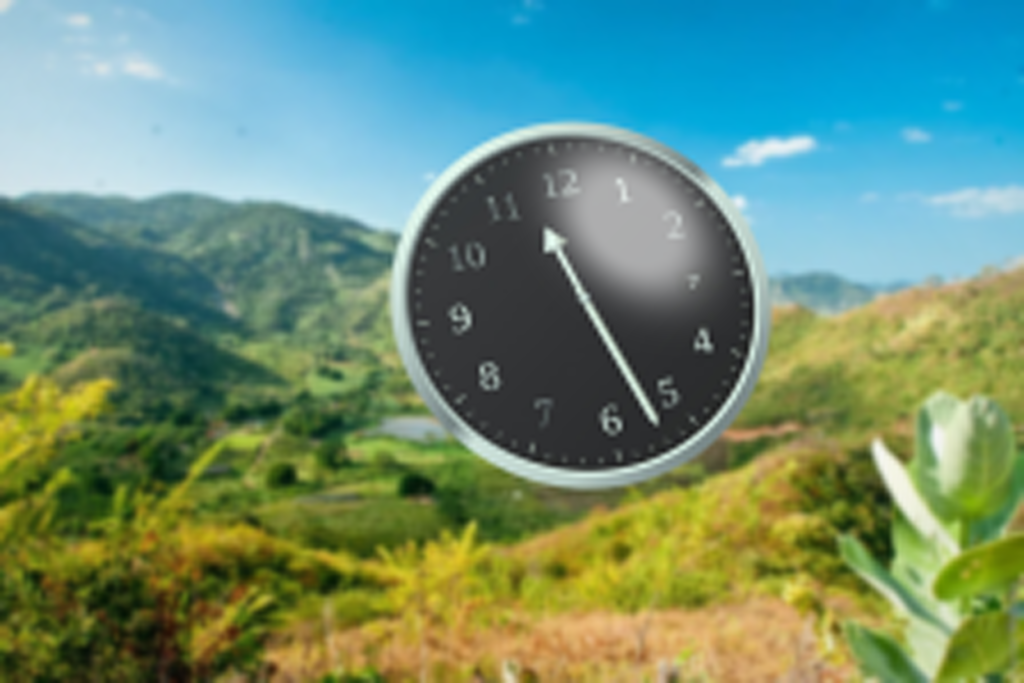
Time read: 11h27
